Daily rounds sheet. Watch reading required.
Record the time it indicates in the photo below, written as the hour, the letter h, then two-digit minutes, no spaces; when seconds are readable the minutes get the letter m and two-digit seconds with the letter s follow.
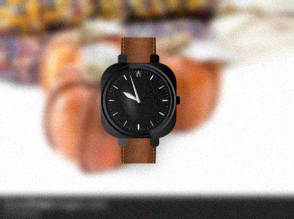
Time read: 9h57
